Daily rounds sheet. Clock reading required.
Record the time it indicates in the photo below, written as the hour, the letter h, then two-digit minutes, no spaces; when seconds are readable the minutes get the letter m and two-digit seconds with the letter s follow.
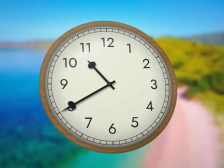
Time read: 10h40
